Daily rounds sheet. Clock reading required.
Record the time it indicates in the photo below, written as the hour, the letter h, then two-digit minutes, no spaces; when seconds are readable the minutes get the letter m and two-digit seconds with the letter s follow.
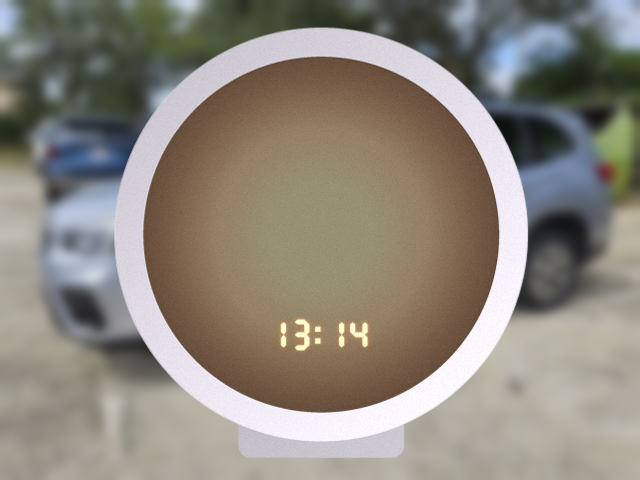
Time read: 13h14
